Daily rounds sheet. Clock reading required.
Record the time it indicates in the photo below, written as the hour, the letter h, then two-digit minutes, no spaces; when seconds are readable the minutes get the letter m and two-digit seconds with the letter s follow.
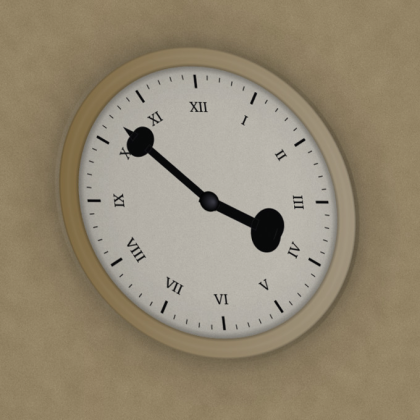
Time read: 3h52
